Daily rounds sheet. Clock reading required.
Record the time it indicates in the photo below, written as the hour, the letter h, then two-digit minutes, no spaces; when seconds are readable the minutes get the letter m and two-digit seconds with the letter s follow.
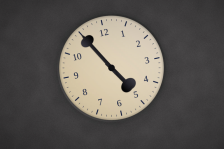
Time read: 4h55
